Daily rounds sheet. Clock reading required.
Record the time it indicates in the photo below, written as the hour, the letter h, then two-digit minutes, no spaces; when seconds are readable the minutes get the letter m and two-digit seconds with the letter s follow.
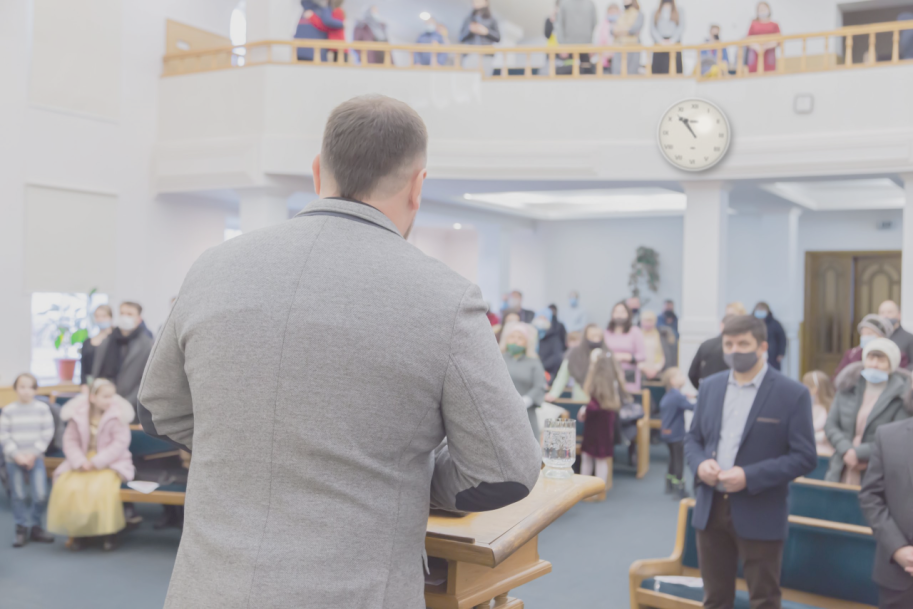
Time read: 10h53
